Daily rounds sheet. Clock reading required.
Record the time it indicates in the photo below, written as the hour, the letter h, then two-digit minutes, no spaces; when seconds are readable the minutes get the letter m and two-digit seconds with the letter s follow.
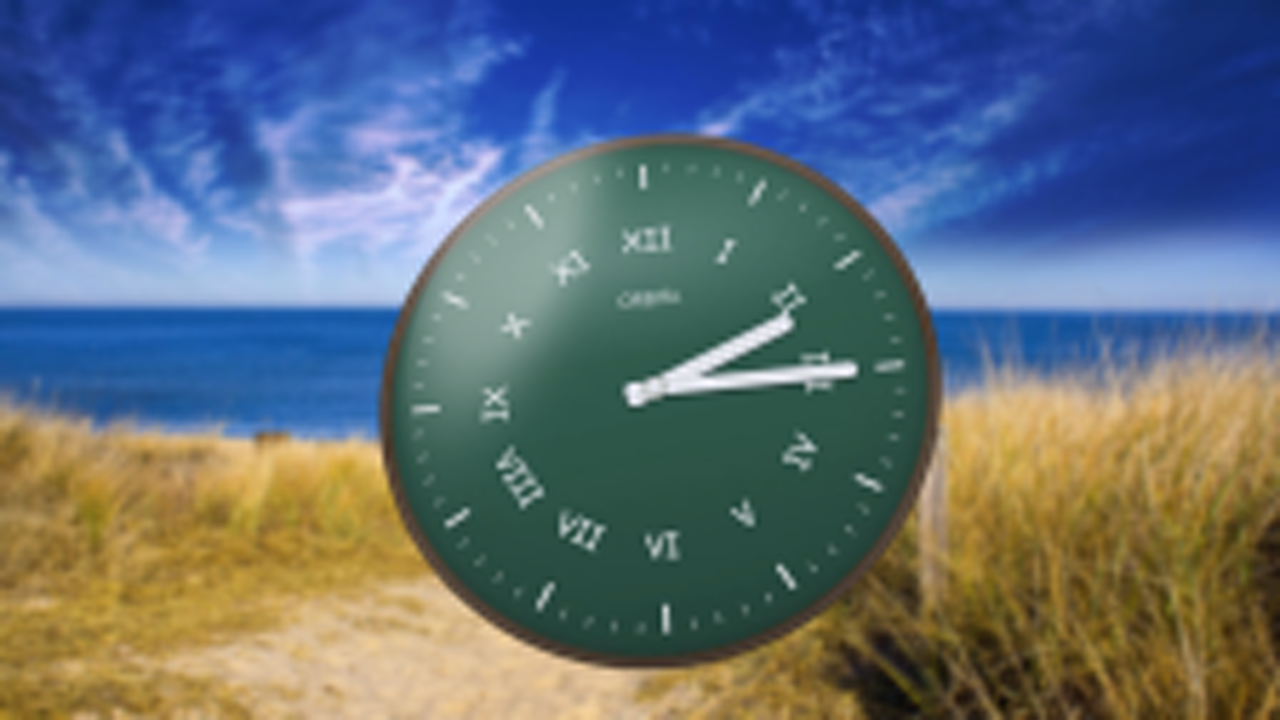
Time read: 2h15
